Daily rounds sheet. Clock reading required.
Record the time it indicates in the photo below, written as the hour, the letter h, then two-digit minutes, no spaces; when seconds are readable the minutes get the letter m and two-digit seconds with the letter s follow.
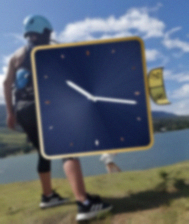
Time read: 10h17
